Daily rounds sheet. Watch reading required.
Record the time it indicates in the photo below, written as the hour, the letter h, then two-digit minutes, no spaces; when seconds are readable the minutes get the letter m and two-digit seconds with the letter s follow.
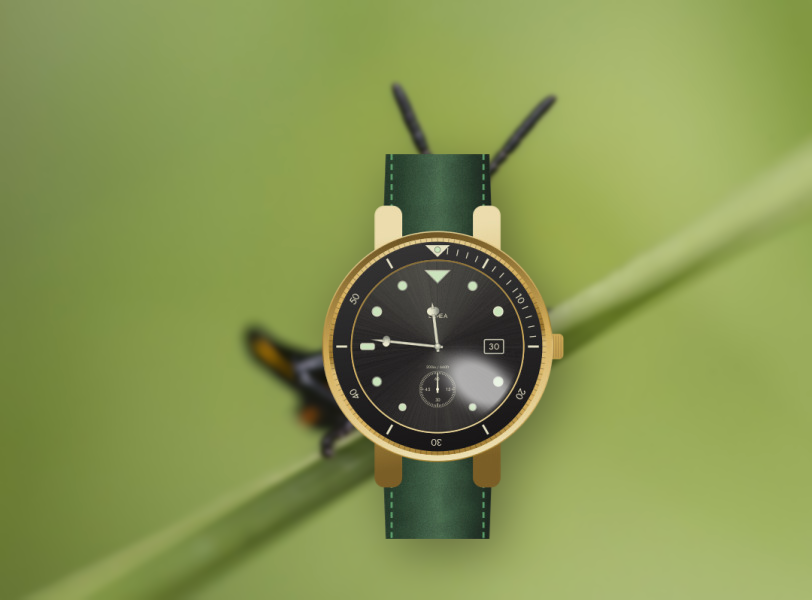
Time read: 11h46
